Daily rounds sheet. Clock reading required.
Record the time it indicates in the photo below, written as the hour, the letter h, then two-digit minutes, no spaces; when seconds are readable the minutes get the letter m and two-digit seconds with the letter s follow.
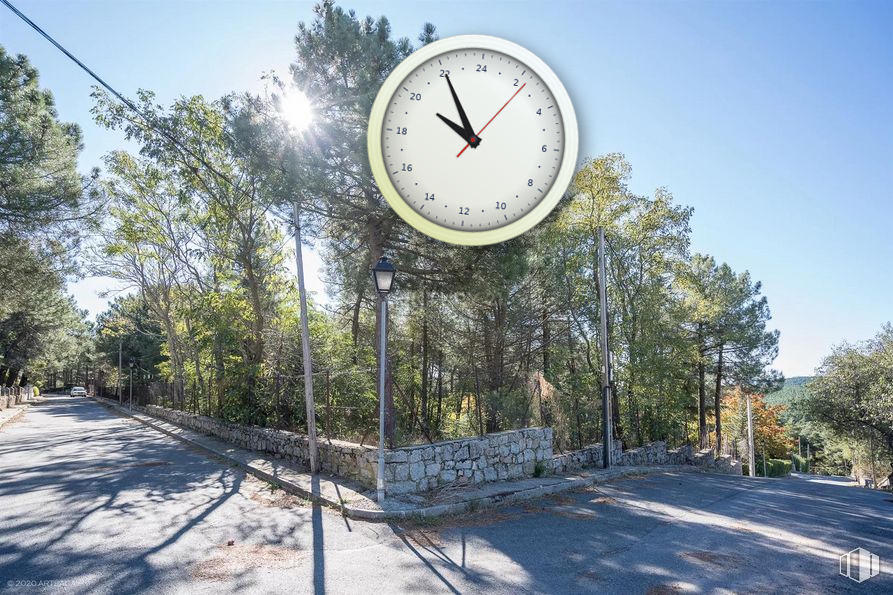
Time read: 19h55m06s
